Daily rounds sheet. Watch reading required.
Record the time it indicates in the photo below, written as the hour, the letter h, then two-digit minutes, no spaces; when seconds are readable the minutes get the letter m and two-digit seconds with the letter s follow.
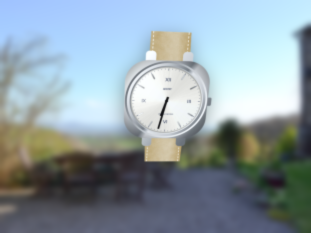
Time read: 6h32
